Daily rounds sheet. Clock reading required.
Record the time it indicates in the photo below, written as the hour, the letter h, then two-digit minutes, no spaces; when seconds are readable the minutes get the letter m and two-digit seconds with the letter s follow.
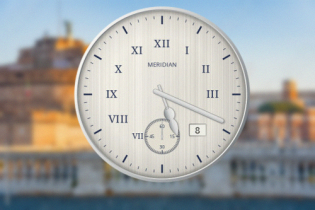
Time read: 5h19
